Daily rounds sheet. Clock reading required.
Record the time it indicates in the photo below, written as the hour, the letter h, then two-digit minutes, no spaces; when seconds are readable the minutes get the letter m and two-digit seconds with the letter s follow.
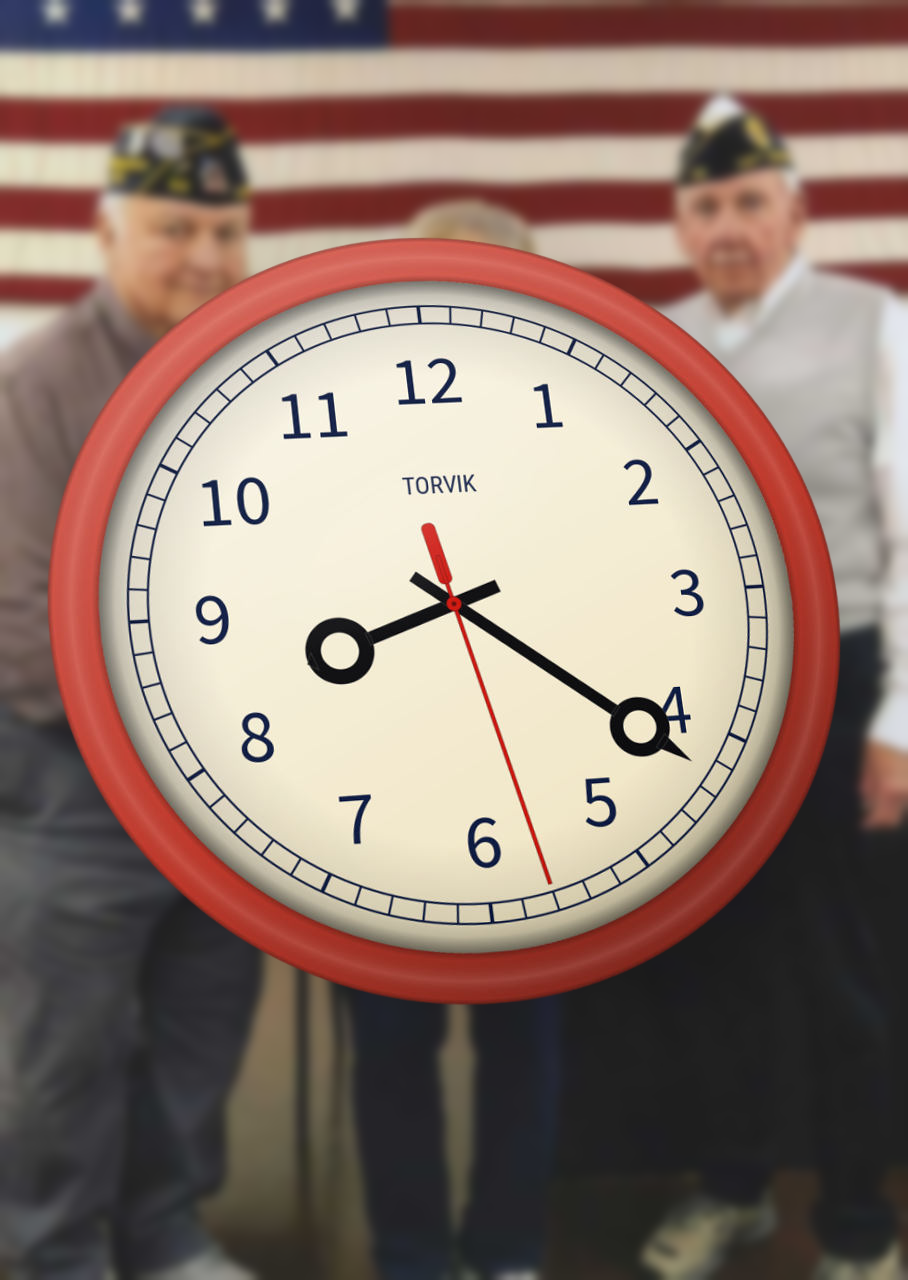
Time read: 8h21m28s
